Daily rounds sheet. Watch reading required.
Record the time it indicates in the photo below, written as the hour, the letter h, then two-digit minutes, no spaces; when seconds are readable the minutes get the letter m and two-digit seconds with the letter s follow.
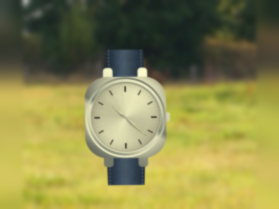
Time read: 10h22
